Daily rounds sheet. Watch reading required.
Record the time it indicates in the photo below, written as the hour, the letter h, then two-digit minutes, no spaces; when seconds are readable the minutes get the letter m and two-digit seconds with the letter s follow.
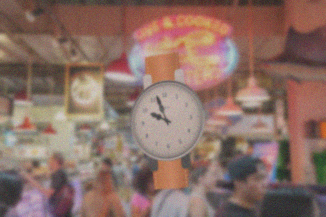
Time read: 9h57
